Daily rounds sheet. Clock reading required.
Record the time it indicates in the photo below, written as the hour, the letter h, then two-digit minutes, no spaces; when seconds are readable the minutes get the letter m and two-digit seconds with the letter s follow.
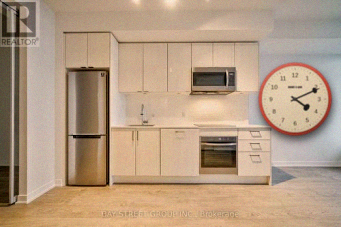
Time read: 4h11
